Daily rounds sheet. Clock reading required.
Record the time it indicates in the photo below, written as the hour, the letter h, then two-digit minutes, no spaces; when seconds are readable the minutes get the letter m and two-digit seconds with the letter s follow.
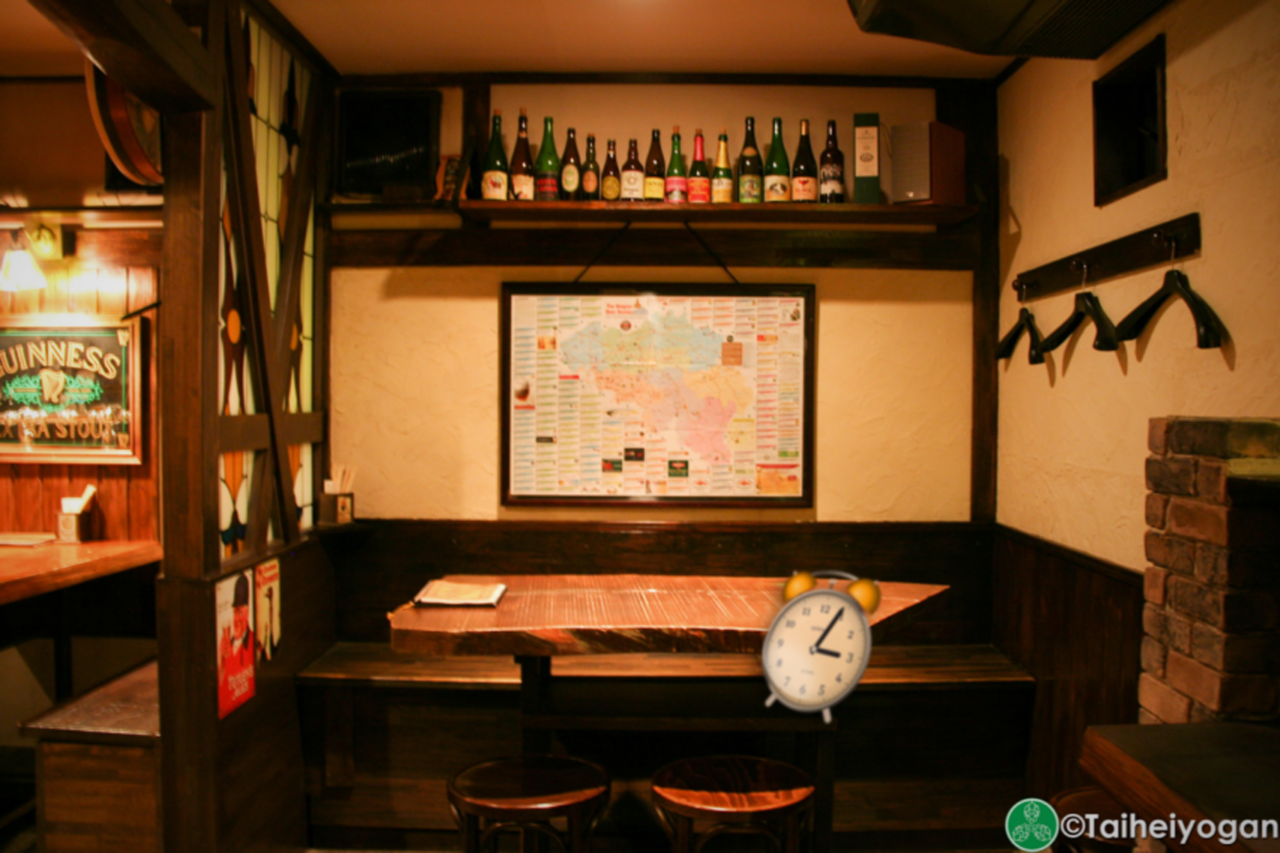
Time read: 3h04
